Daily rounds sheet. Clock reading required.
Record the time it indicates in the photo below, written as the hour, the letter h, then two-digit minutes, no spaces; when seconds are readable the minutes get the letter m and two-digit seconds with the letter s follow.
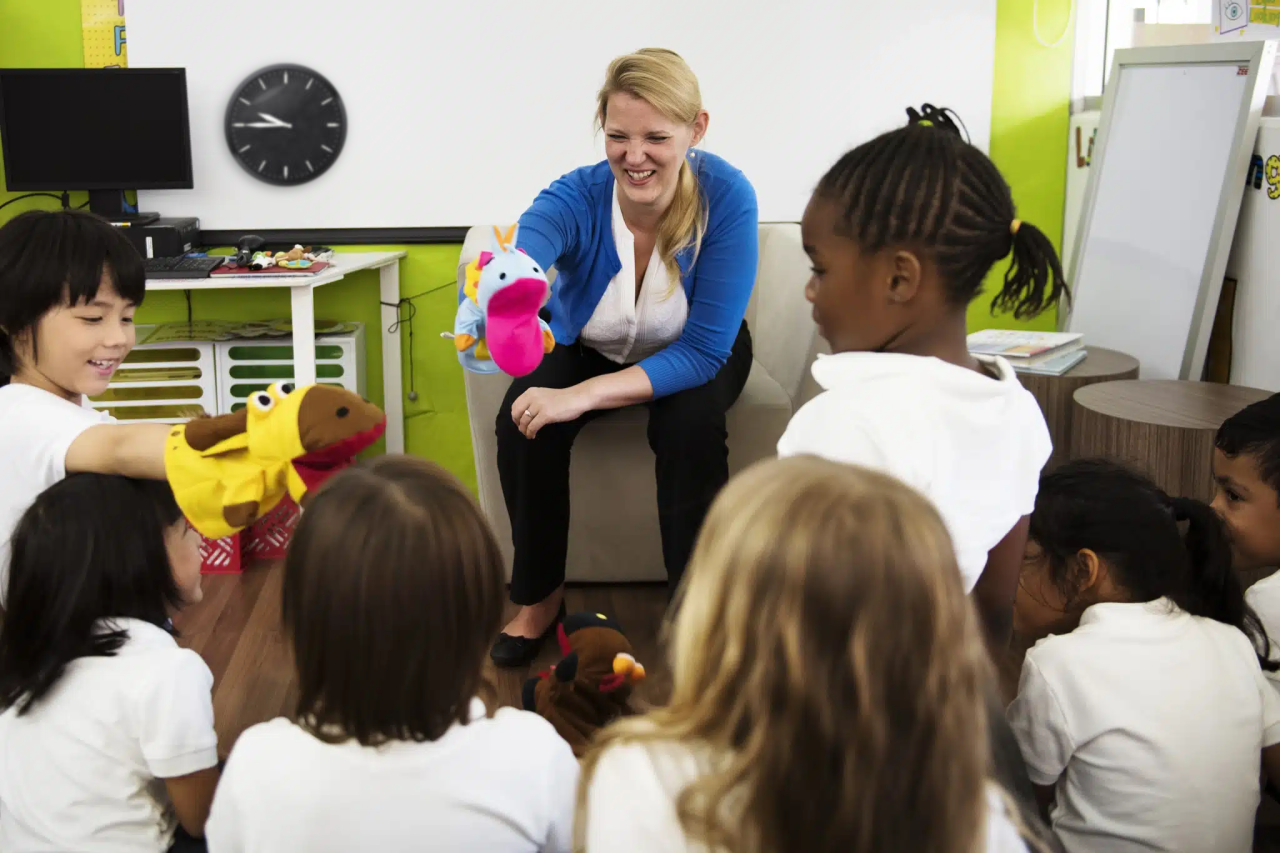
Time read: 9h45
